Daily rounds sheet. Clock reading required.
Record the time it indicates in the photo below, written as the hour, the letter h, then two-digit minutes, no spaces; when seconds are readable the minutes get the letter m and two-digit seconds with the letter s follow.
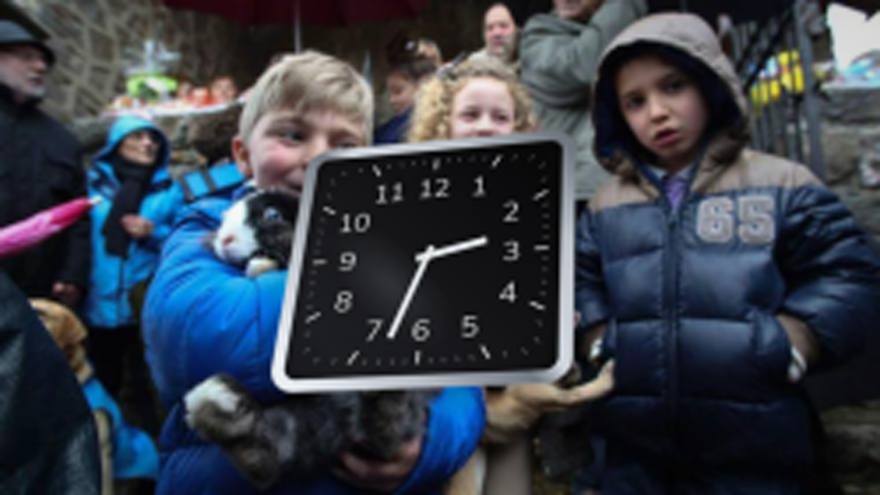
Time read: 2h33
